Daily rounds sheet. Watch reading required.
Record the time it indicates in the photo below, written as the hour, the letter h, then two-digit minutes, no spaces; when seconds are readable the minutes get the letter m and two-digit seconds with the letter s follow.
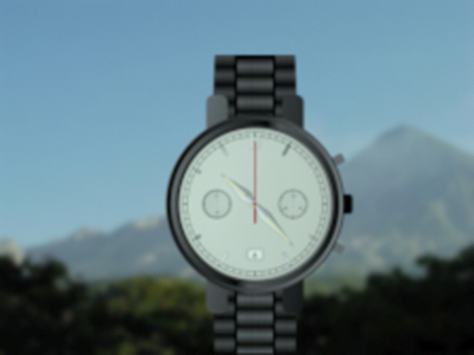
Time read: 10h23
